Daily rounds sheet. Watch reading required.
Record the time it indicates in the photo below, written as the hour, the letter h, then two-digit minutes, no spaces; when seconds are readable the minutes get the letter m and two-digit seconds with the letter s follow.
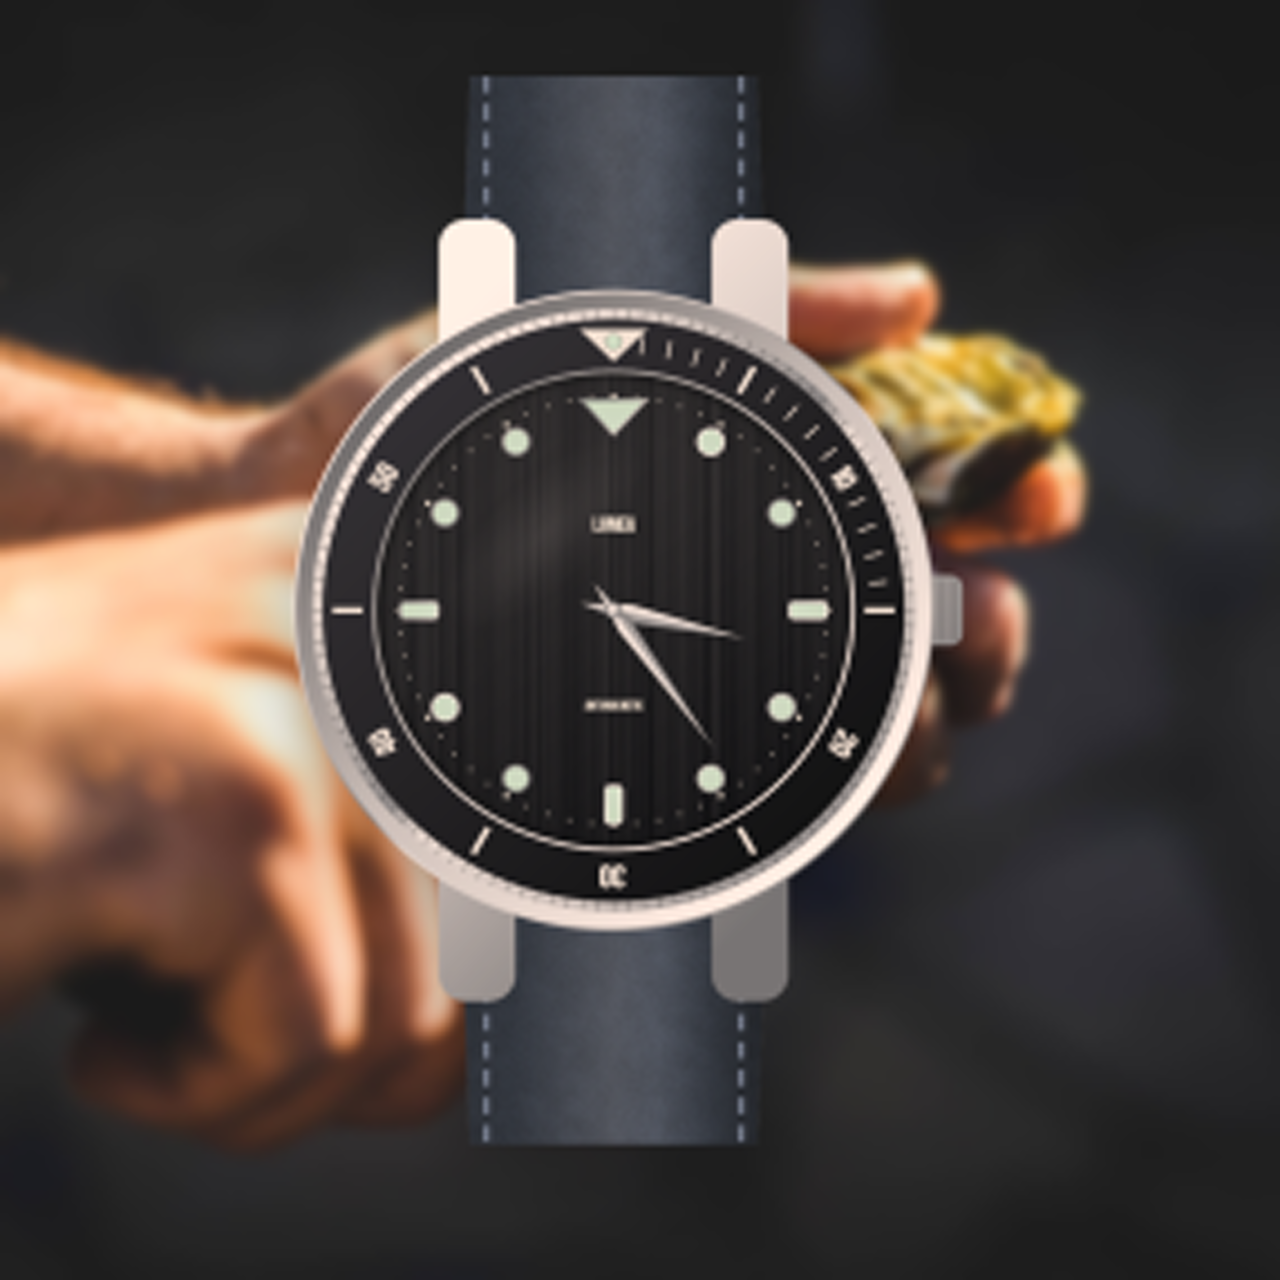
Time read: 3h24
